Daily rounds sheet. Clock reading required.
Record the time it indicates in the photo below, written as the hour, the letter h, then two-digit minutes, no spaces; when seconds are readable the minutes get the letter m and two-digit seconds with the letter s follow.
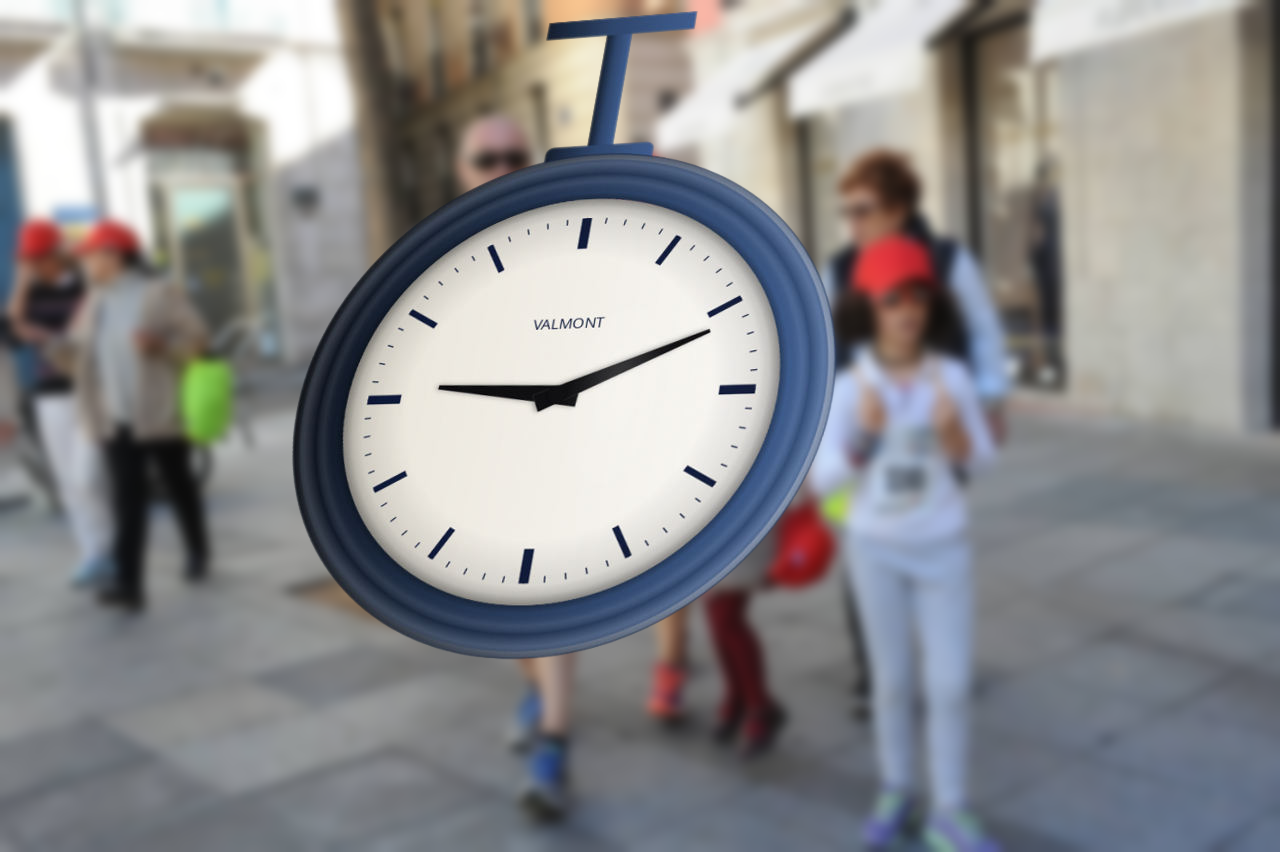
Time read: 9h11
